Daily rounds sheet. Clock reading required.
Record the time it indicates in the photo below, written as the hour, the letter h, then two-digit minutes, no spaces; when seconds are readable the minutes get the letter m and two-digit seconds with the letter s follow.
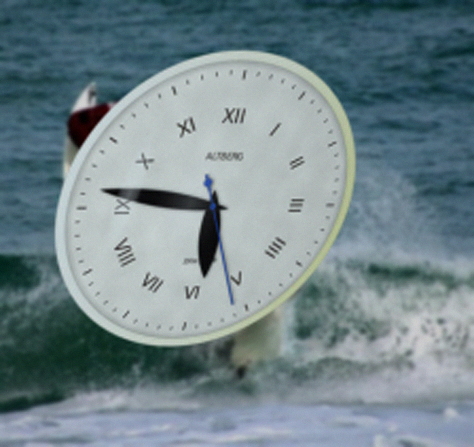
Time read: 5h46m26s
